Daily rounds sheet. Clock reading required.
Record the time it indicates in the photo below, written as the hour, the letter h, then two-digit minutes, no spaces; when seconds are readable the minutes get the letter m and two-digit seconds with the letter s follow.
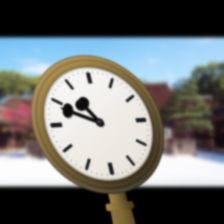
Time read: 10h49
